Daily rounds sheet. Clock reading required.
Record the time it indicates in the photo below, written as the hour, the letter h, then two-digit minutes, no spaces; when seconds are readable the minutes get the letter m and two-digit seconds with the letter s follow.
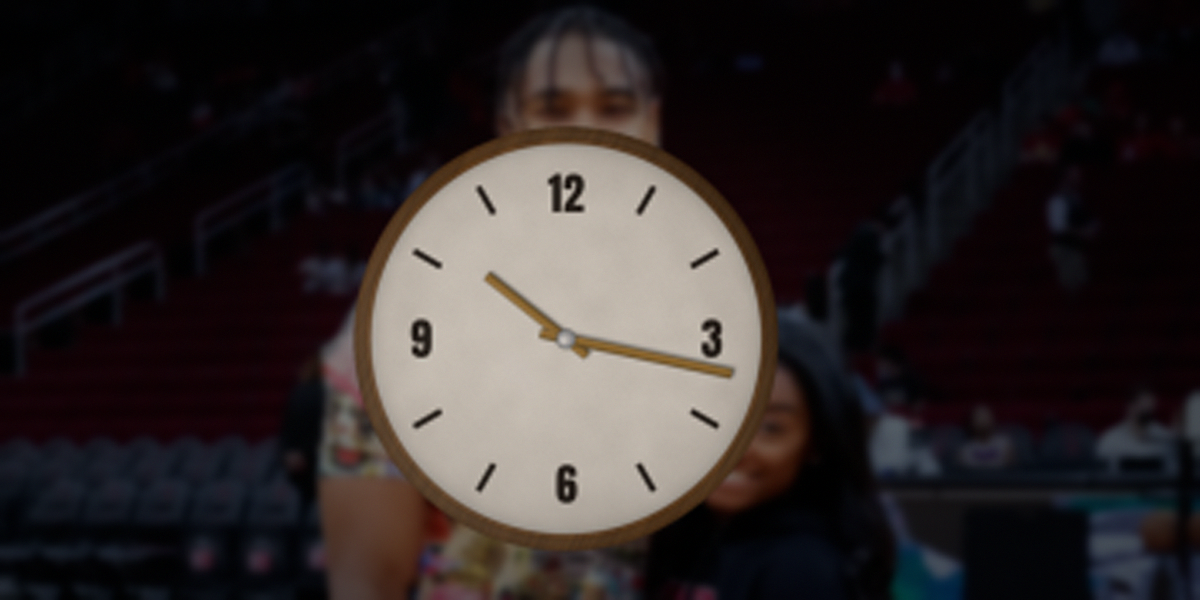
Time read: 10h17
